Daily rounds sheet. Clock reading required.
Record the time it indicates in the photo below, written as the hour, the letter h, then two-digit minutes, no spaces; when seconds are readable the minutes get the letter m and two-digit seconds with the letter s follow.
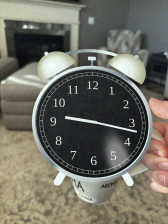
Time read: 9h17
